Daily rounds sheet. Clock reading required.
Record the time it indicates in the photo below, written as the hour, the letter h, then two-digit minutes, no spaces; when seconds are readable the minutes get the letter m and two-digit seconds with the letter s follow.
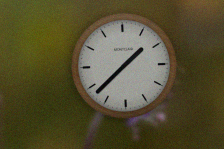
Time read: 1h38
